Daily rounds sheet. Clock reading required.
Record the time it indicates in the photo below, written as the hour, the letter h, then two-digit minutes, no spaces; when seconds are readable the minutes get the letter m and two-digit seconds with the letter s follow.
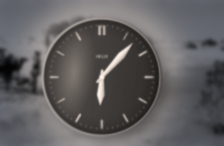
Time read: 6h07
